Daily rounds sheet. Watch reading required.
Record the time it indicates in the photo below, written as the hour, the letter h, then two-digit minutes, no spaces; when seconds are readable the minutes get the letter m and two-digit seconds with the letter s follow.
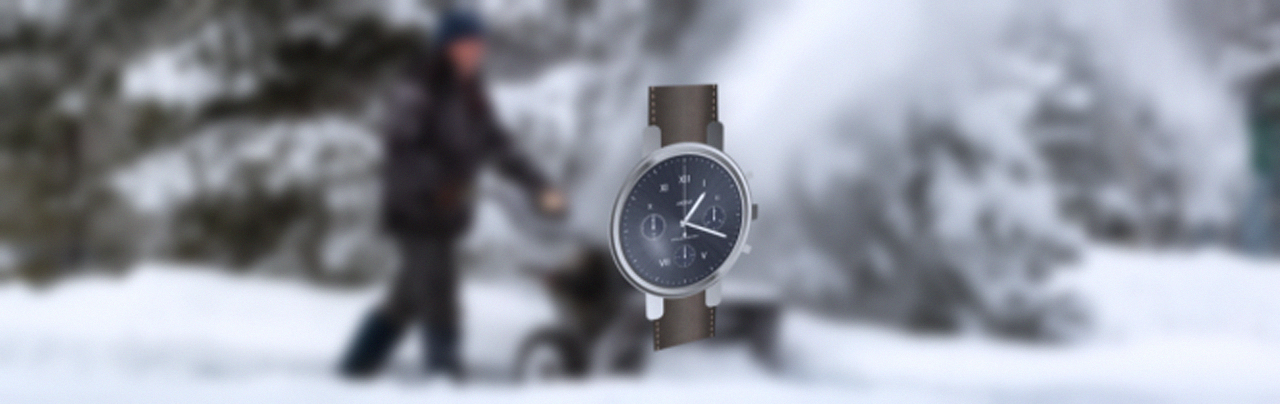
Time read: 1h19
